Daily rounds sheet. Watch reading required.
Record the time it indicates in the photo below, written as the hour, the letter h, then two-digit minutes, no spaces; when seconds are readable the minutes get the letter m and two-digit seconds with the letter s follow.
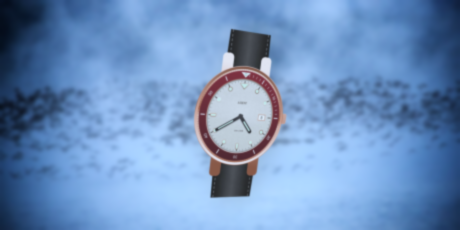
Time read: 4h40
